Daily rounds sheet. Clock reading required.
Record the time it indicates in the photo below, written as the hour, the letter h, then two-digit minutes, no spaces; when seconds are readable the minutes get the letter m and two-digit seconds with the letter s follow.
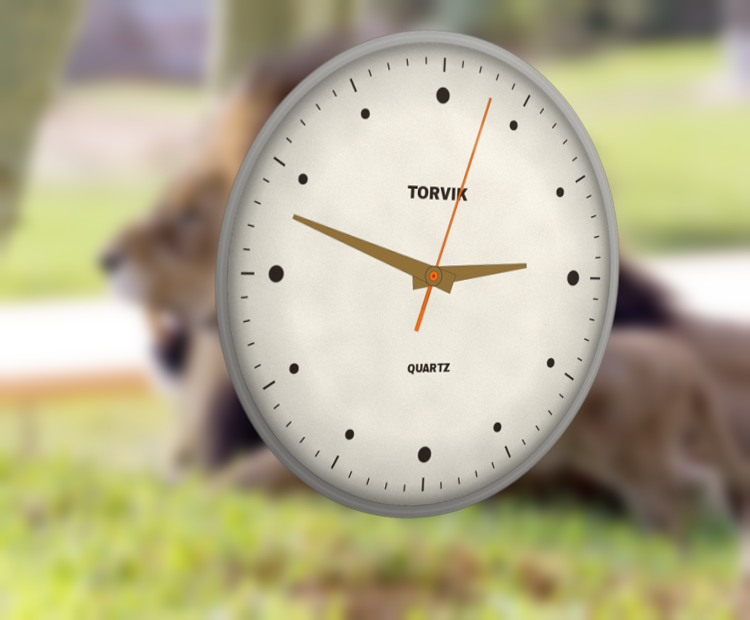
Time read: 2h48m03s
